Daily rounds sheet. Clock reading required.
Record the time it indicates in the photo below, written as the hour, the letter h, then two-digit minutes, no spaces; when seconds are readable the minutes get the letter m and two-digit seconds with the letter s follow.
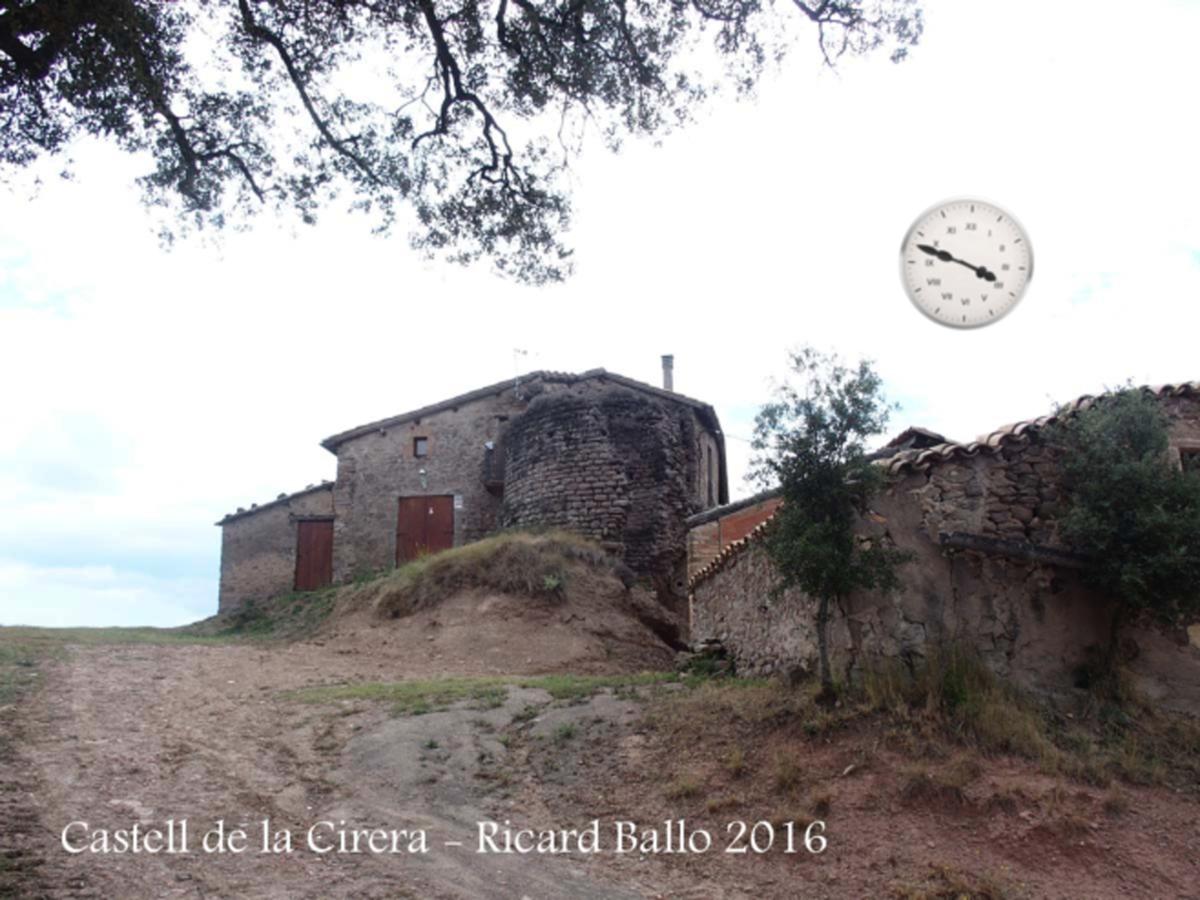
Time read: 3h48
